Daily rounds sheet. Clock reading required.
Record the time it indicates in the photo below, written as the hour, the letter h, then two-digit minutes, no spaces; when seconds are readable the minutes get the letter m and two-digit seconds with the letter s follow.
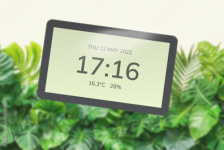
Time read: 17h16
